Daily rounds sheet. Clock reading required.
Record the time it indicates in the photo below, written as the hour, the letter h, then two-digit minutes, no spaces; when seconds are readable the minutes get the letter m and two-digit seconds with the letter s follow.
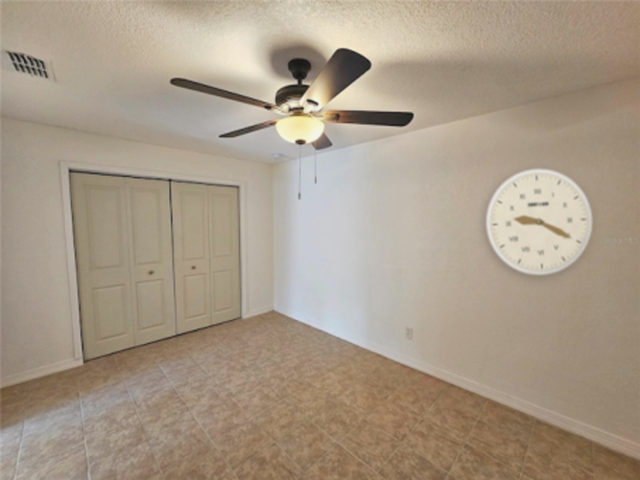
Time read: 9h20
